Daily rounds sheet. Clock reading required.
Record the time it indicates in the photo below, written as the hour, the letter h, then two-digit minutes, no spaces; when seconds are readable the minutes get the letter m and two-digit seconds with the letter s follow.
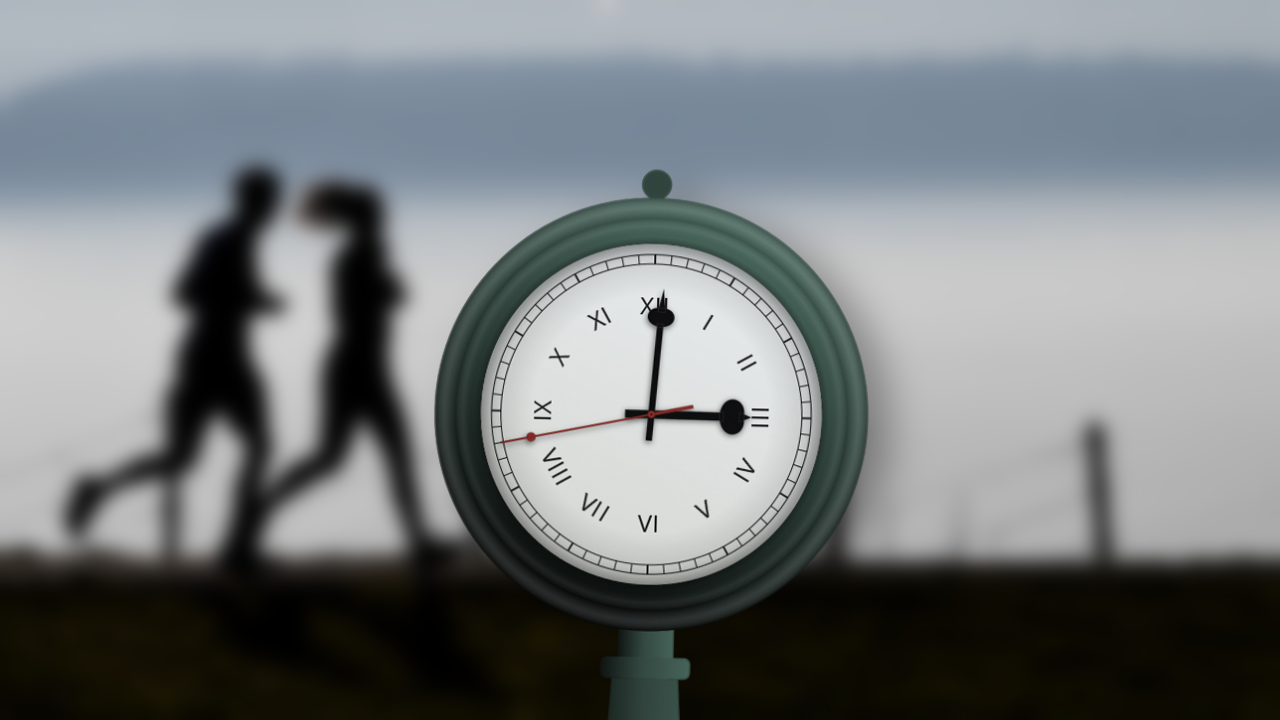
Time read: 3h00m43s
